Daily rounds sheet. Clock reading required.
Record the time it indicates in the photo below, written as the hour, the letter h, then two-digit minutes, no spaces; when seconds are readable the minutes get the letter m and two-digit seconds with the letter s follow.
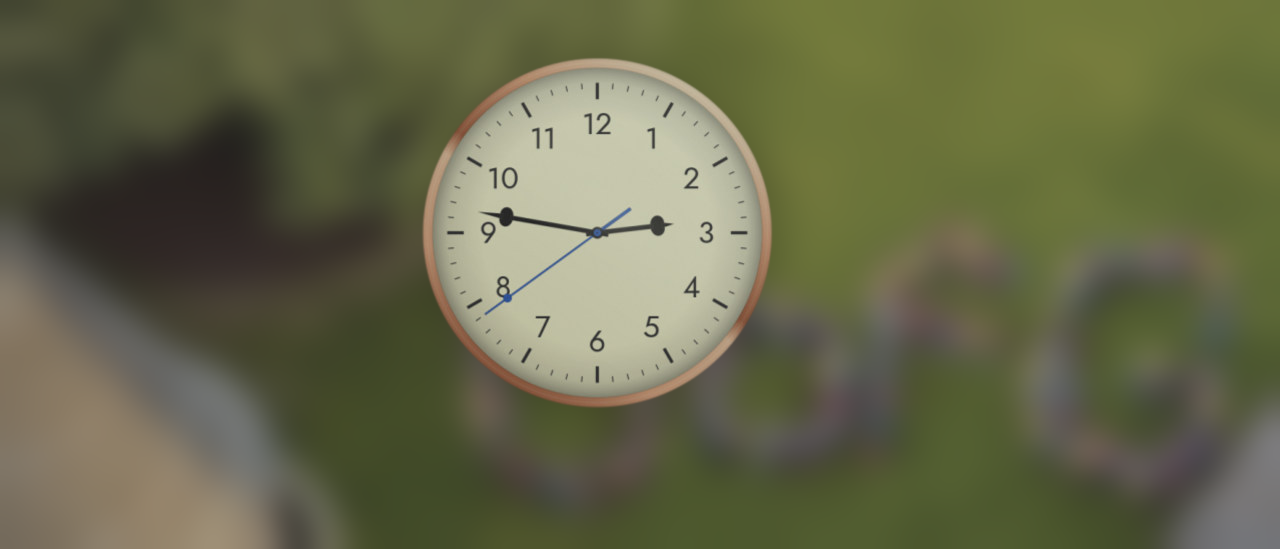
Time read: 2h46m39s
